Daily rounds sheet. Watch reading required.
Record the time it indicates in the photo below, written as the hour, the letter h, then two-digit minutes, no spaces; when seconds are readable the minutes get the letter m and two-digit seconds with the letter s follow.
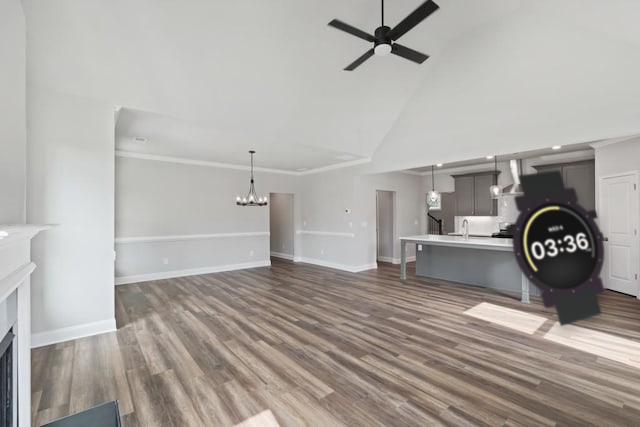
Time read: 3h36
